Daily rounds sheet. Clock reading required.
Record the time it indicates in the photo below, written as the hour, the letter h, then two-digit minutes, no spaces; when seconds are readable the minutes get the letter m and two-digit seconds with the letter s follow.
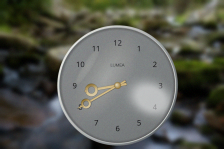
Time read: 8h40
